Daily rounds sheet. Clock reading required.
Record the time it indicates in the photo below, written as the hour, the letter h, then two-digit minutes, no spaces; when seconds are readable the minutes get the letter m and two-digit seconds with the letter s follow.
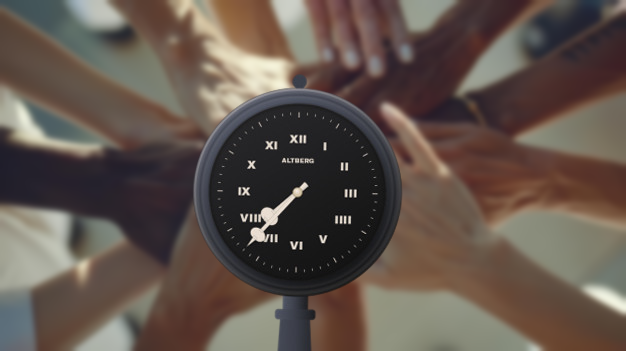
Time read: 7h37
